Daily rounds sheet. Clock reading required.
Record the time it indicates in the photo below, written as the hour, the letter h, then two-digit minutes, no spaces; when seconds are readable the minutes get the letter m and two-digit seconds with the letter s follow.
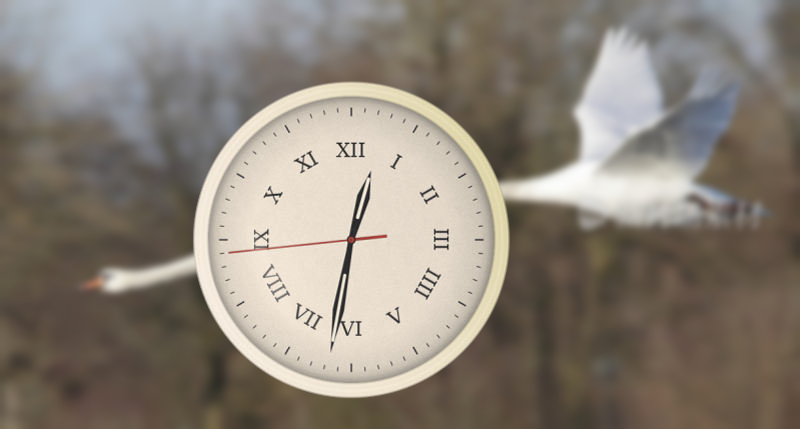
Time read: 12h31m44s
